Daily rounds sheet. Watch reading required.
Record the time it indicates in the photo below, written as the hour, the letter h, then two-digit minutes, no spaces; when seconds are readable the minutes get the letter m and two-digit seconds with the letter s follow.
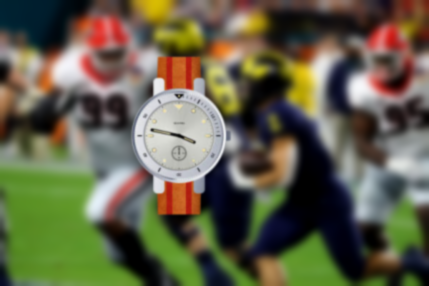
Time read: 3h47
